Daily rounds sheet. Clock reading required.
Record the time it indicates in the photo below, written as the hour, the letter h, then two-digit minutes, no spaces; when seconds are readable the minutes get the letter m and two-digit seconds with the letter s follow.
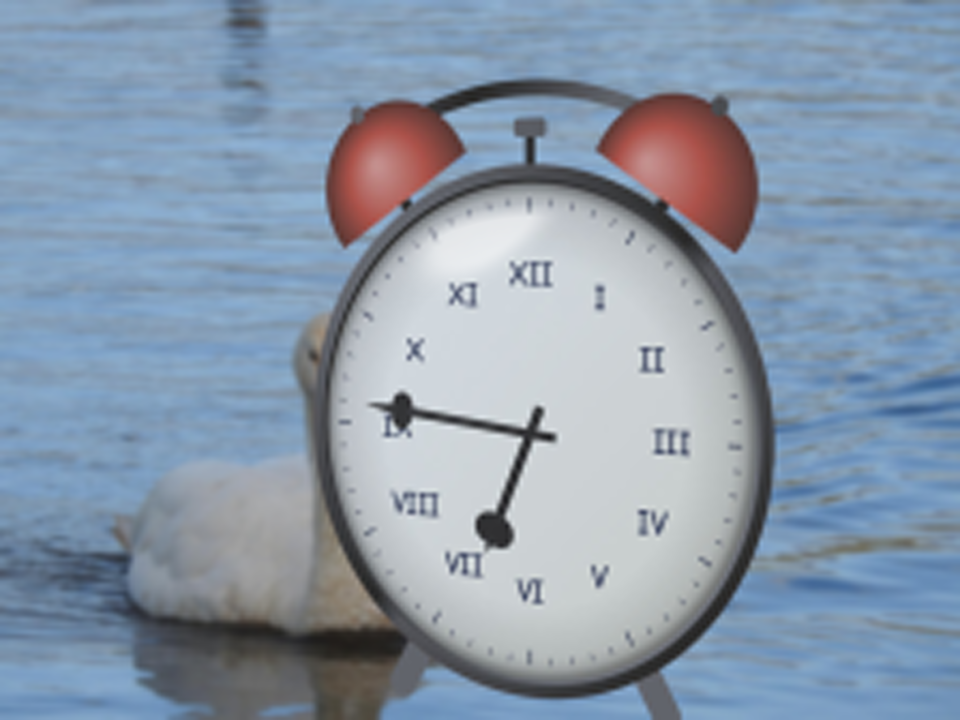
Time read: 6h46
